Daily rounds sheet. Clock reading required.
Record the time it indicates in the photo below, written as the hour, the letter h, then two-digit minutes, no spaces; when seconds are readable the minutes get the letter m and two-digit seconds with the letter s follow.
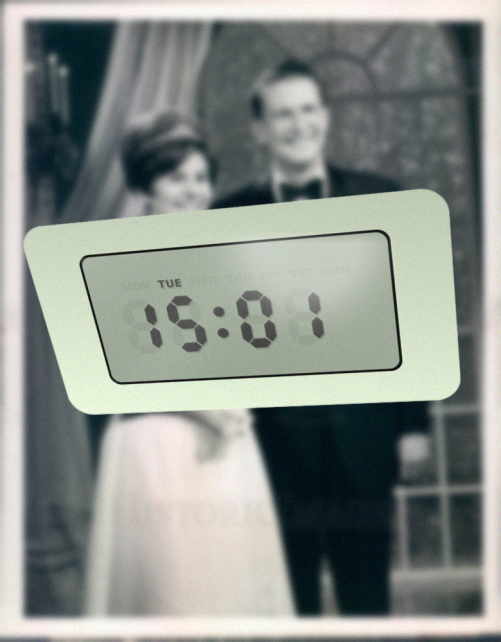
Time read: 15h01
